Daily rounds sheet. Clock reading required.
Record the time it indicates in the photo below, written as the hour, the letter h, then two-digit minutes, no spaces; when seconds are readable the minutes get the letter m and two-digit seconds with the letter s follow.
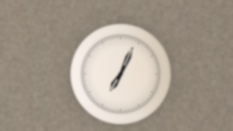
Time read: 7h04
